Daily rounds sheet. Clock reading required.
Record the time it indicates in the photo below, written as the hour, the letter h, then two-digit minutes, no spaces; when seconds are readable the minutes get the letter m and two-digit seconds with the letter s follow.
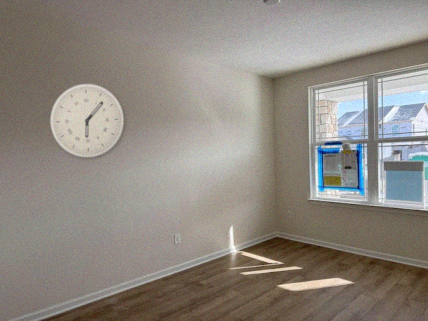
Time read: 6h07
